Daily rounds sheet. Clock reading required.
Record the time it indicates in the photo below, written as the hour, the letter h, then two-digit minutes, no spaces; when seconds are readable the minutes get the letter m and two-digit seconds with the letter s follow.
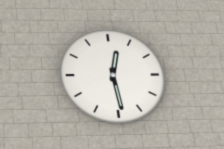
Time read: 12h29
